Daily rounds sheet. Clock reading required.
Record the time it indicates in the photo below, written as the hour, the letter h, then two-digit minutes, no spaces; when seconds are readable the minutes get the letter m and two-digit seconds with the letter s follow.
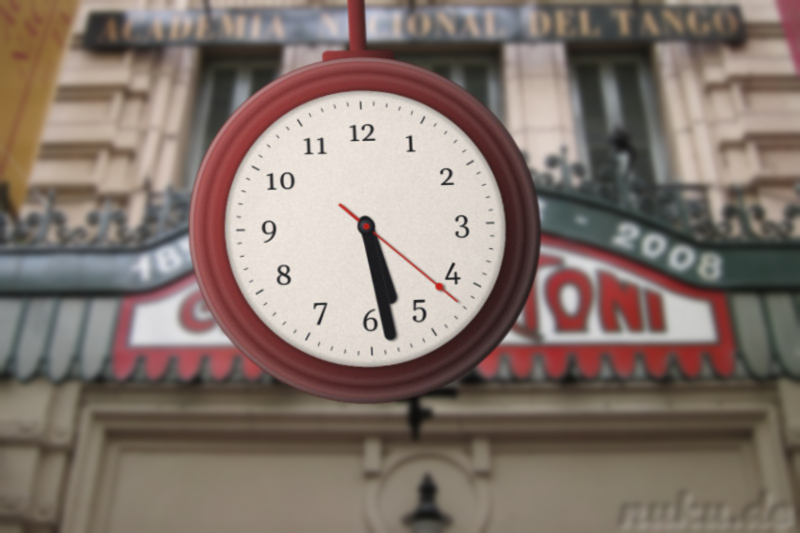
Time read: 5h28m22s
